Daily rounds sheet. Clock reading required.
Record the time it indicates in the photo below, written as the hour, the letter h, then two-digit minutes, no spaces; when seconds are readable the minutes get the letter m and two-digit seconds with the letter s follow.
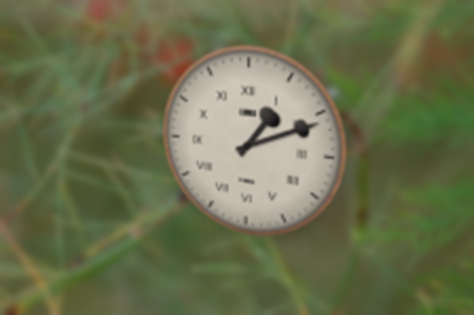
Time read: 1h11
